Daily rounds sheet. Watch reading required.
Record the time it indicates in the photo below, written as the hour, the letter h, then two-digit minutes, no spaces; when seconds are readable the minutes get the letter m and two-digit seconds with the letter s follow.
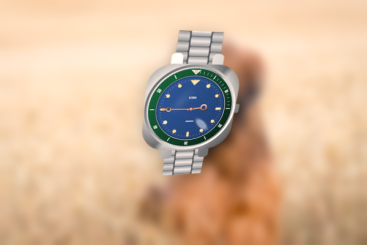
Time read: 2h45
